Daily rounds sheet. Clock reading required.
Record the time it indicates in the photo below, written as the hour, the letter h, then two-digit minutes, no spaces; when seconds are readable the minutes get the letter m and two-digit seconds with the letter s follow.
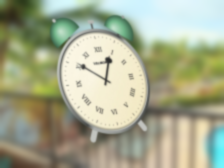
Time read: 12h51
